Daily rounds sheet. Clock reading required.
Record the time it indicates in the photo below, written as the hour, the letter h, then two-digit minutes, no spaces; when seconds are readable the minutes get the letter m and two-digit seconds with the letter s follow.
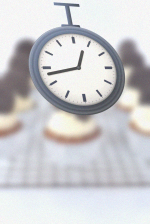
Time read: 12h43
